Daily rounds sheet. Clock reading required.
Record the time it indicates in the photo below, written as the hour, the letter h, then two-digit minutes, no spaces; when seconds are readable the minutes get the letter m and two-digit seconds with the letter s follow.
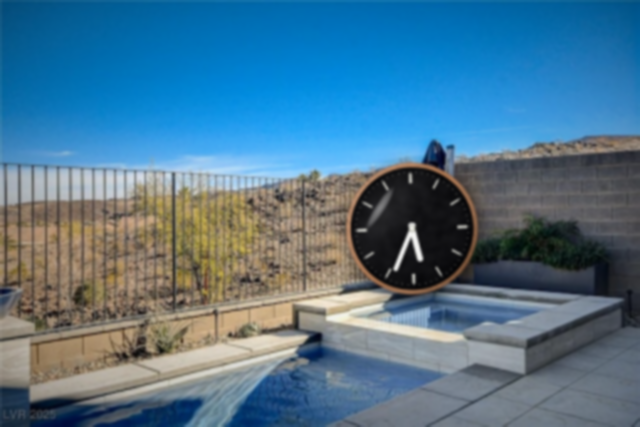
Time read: 5h34
